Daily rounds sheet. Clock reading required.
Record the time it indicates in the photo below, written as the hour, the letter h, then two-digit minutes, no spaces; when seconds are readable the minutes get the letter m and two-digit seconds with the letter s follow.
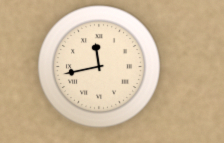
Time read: 11h43
